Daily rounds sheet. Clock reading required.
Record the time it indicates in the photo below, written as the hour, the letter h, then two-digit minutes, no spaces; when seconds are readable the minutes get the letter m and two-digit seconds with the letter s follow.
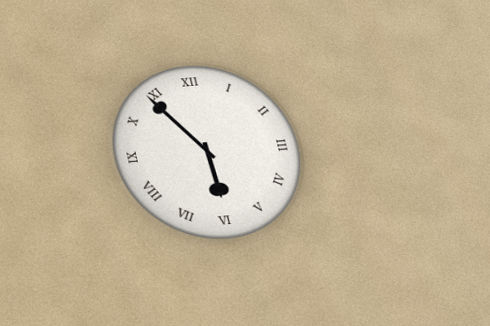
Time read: 5h54
